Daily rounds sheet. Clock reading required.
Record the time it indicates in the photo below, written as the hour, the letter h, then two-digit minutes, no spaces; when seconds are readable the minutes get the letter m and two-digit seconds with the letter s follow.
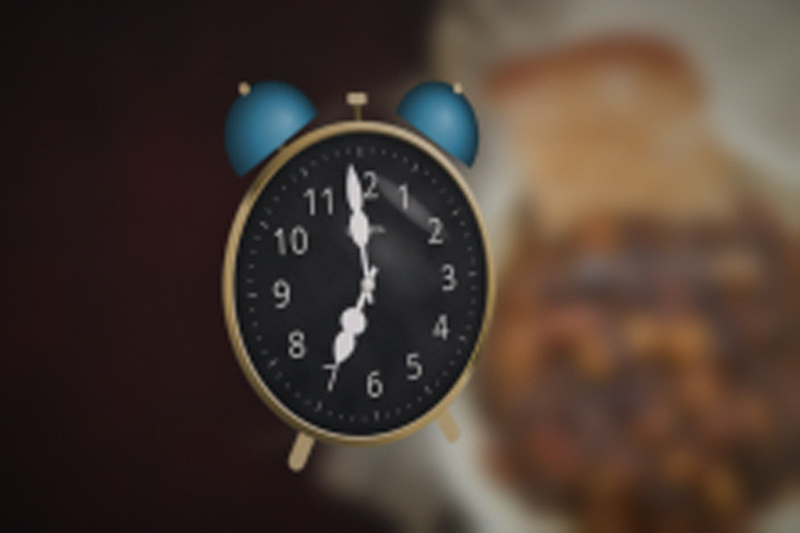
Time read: 6h59
